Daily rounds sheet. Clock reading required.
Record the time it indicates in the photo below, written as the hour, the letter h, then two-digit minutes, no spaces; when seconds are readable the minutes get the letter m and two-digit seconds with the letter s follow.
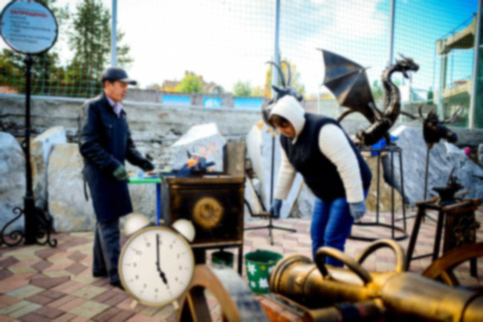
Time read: 4h59
